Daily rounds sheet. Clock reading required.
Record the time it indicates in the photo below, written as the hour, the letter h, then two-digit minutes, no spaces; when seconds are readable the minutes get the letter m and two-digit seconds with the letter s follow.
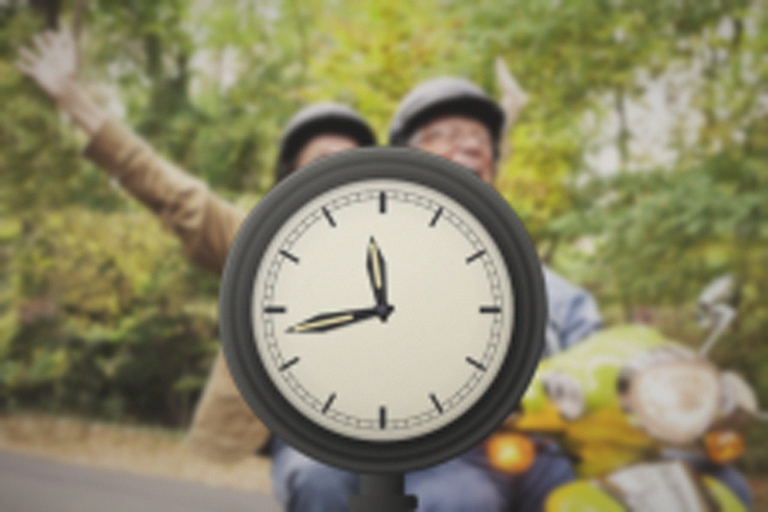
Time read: 11h43
